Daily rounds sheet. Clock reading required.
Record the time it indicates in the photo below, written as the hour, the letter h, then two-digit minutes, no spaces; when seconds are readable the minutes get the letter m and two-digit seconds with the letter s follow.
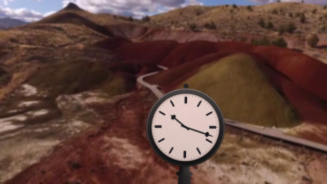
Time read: 10h18
